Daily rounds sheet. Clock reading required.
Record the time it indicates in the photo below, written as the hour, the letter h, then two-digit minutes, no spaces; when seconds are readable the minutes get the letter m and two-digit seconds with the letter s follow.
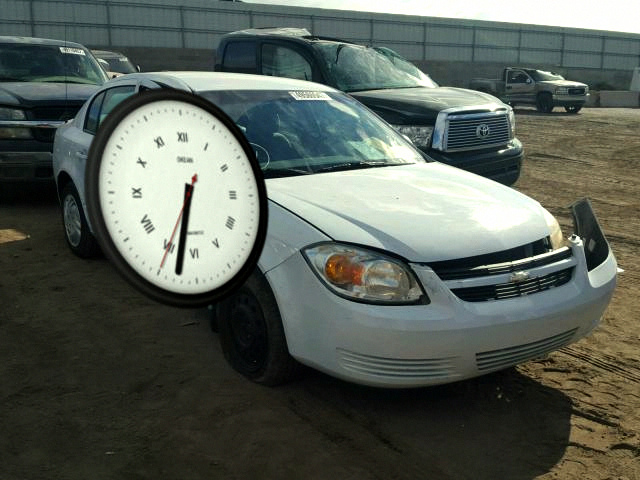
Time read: 6h32m35s
